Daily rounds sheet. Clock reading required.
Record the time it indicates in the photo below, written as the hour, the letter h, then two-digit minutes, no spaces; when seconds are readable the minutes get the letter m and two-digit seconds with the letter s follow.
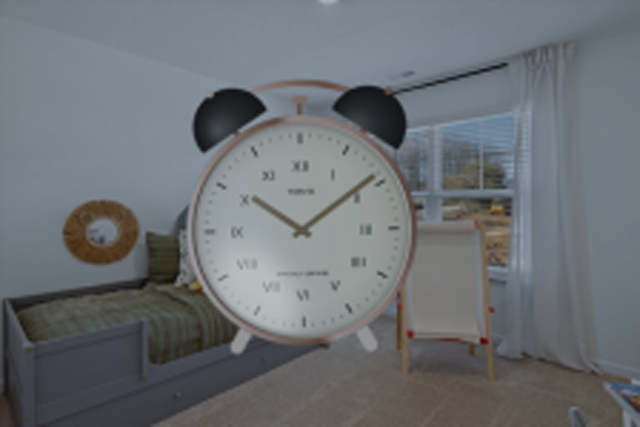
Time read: 10h09
